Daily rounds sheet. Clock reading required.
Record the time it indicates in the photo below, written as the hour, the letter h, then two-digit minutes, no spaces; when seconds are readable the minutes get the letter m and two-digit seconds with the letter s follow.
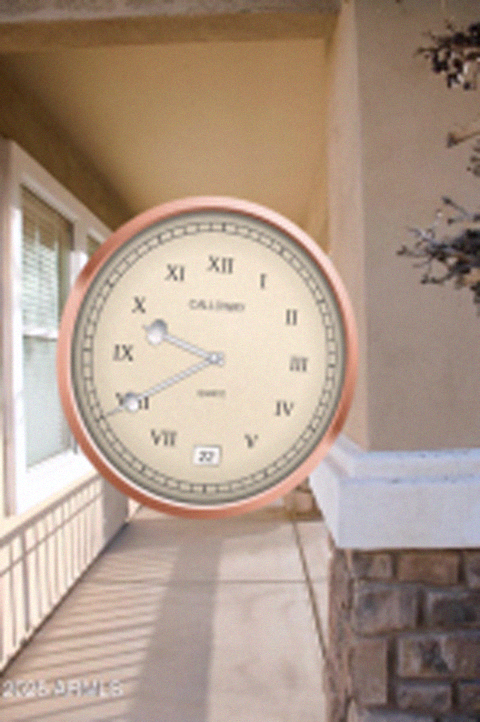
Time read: 9h40
